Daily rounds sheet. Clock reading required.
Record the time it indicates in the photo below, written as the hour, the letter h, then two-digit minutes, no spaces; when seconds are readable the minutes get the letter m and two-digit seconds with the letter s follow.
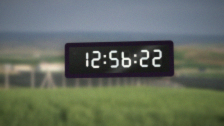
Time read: 12h56m22s
